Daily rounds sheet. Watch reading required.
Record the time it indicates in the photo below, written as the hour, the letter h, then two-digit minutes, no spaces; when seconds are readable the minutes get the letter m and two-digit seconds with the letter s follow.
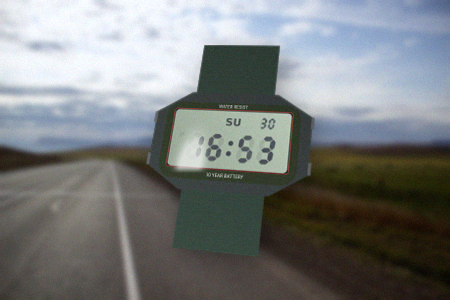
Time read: 16h53
